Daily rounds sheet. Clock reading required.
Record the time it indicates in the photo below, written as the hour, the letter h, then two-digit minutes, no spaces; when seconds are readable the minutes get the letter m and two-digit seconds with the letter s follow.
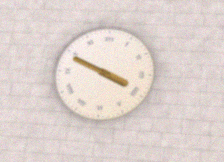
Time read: 3h49
